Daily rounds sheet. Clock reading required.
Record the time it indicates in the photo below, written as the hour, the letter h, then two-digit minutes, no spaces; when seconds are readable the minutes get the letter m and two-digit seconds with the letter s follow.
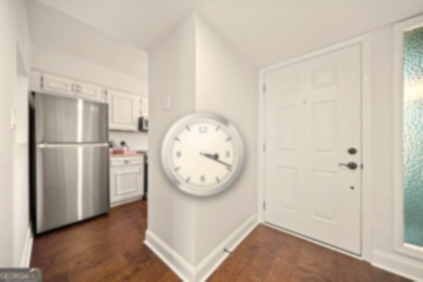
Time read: 3h19
